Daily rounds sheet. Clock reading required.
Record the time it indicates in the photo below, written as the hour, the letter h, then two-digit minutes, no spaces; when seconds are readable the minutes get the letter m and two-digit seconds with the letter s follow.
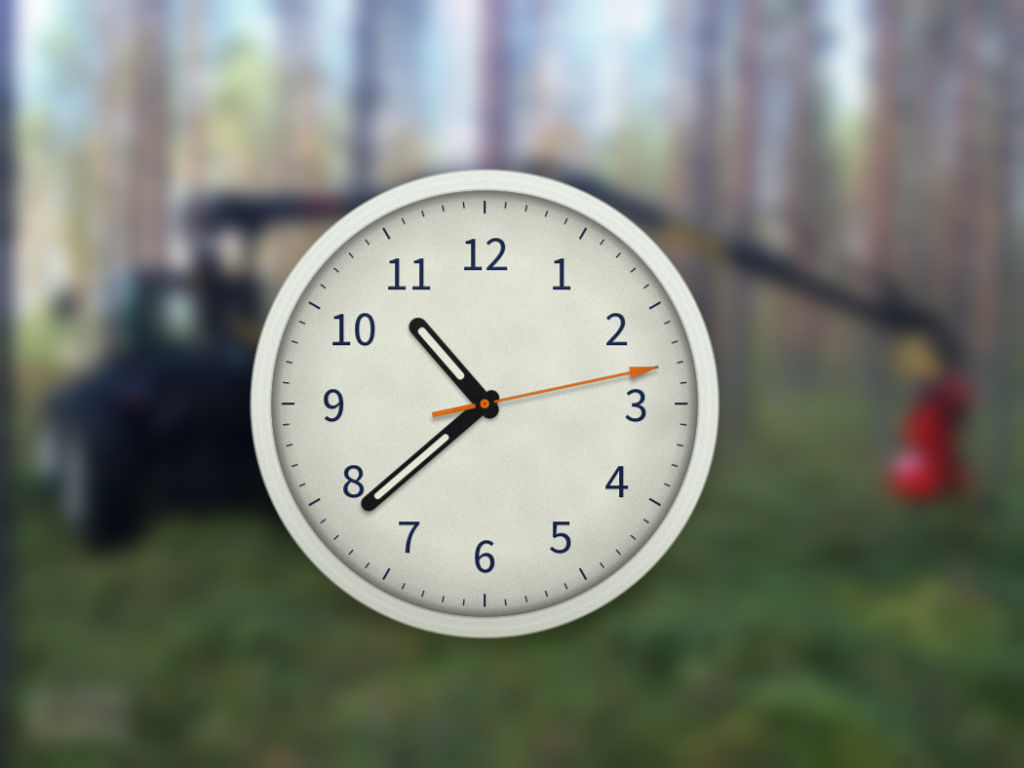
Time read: 10h38m13s
